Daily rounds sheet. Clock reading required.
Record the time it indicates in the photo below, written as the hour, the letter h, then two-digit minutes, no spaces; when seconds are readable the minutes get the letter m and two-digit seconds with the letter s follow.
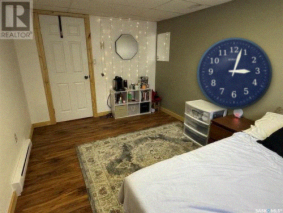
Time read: 3h03
